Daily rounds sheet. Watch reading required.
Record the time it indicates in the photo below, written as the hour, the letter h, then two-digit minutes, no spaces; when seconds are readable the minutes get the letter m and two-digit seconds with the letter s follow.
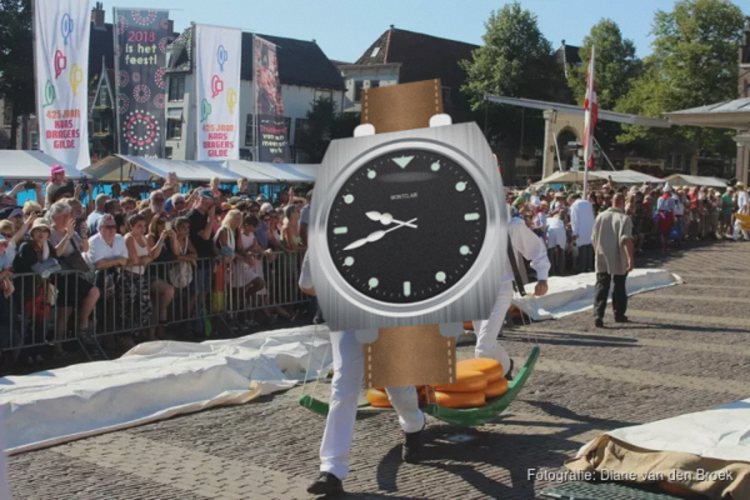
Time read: 9h42
